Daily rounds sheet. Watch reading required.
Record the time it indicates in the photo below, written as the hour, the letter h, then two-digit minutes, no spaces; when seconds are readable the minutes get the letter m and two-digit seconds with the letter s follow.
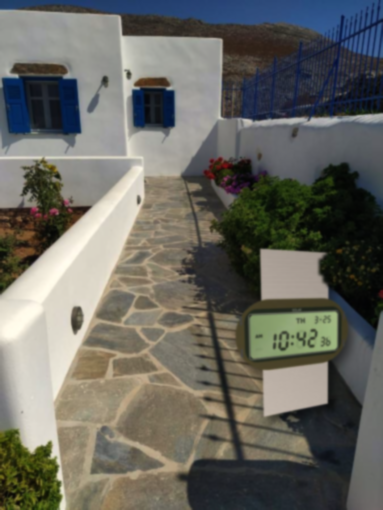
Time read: 10h42
